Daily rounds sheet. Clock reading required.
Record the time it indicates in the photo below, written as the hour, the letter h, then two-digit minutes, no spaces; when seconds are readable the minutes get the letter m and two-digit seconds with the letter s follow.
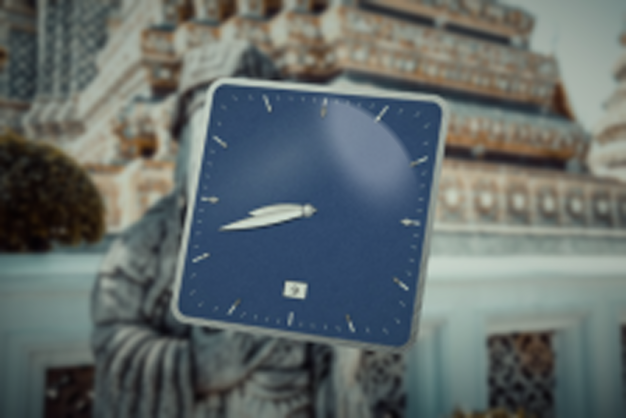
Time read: 8h42
